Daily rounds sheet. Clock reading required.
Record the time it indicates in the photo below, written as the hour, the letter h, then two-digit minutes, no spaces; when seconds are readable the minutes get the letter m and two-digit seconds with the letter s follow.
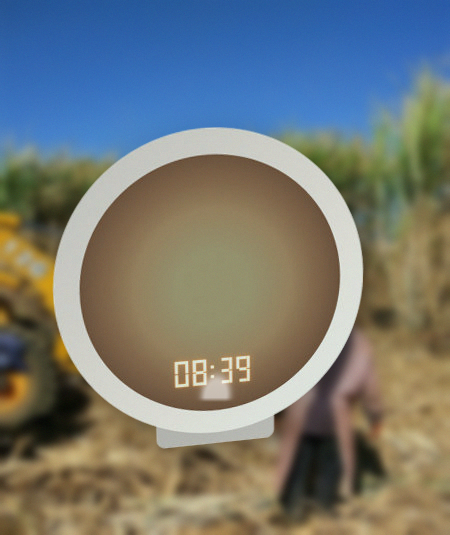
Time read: 8h39
